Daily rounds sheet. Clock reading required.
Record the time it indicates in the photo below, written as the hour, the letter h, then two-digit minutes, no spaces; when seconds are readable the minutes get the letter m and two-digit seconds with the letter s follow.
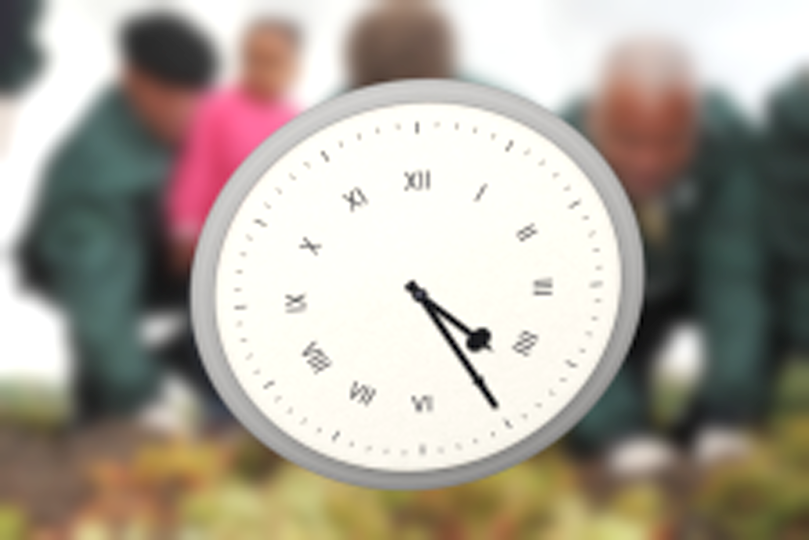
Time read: 4h25
